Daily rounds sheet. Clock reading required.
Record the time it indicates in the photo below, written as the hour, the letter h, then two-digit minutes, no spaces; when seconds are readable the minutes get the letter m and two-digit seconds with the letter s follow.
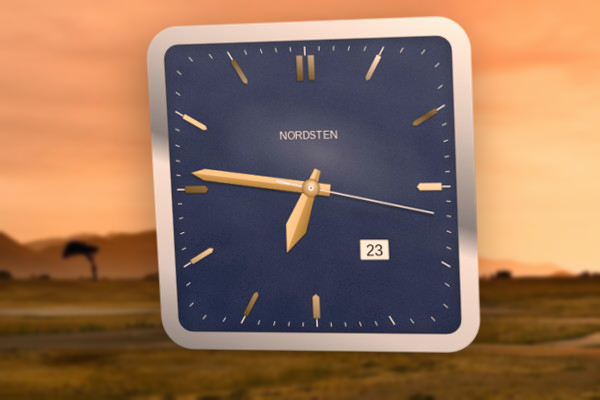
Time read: 6h46m17s
